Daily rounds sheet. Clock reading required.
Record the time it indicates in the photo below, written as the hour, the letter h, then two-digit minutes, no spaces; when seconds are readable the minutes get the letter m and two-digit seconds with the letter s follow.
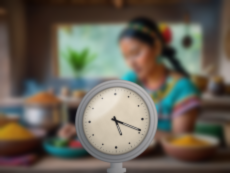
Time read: 5h19
